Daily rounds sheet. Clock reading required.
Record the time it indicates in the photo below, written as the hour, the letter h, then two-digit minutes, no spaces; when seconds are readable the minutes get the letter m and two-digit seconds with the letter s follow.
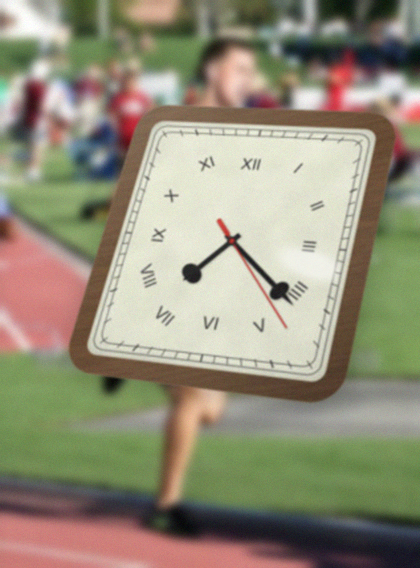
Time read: 7h21m23s
